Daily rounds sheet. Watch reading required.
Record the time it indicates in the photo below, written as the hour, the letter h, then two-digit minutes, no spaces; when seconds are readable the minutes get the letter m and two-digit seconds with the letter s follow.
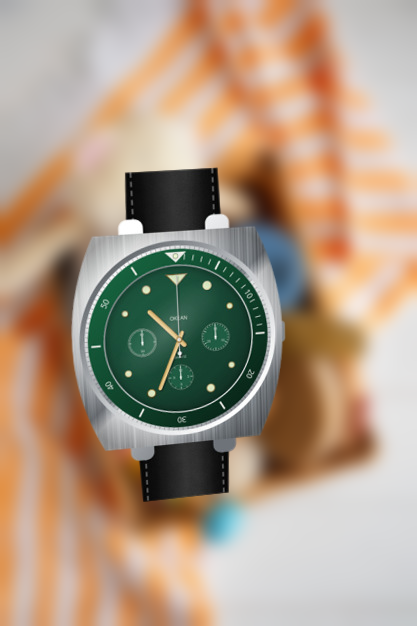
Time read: 10h34
